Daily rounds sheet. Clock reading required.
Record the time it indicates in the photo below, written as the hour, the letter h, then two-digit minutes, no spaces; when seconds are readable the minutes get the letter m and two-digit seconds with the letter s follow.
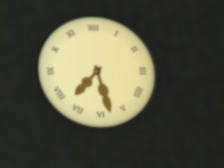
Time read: 7h28
